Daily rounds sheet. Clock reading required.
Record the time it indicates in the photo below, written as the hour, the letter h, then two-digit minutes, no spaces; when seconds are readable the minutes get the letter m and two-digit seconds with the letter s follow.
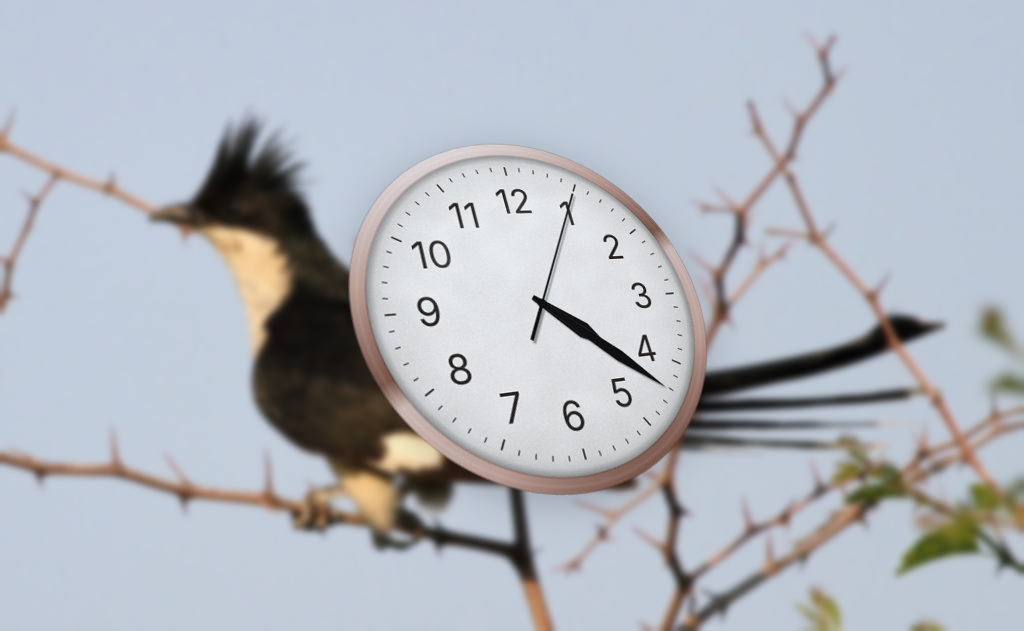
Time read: 4h22m05s
